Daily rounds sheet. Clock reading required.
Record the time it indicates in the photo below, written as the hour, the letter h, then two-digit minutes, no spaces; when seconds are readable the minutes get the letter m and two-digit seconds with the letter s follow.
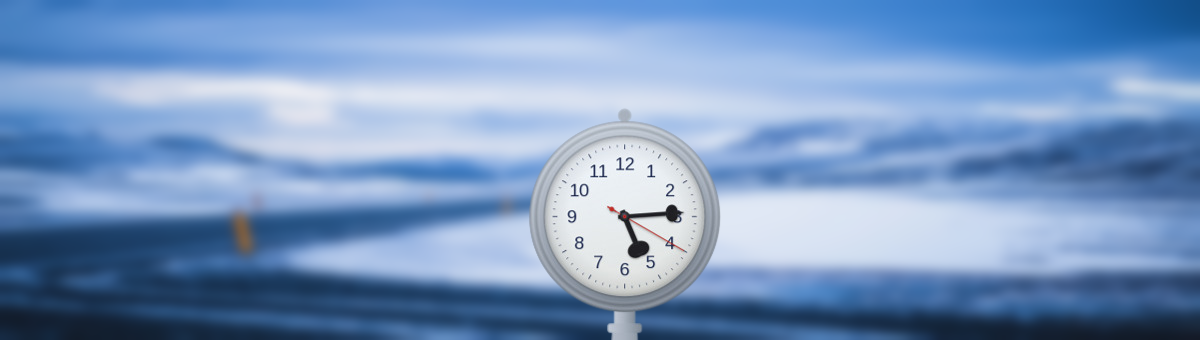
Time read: 5h14m20s
